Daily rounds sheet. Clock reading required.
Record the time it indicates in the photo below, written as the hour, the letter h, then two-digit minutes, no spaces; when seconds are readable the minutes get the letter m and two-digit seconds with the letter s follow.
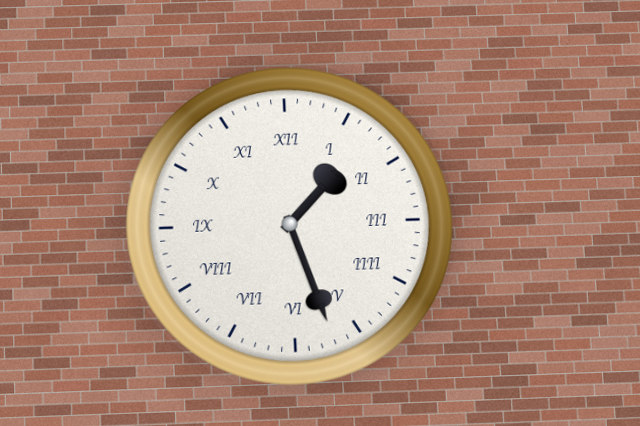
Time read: 1h27
